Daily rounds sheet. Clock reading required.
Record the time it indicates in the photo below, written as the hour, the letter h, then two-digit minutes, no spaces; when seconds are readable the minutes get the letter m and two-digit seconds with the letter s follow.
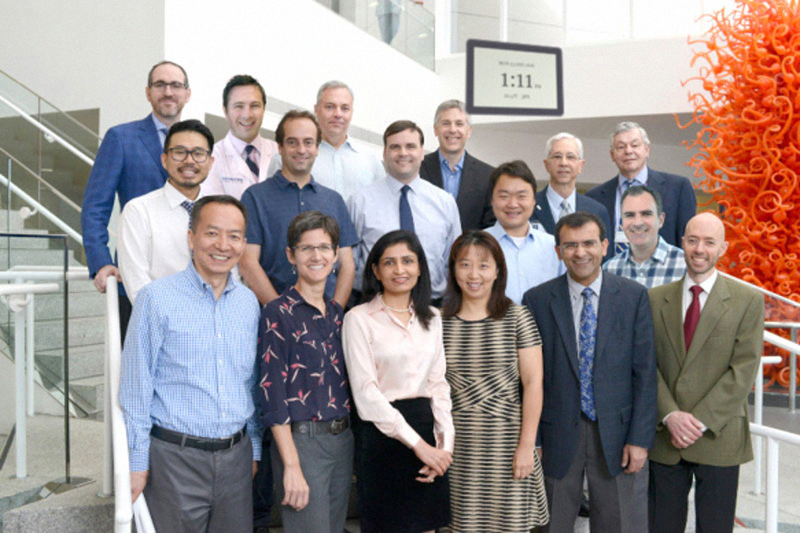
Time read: 1h11
